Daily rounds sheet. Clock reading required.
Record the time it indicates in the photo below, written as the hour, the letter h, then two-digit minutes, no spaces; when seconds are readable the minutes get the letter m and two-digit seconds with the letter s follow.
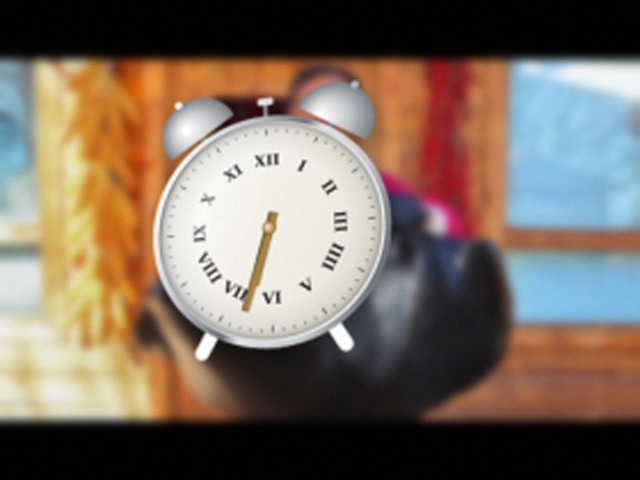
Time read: 6h33
